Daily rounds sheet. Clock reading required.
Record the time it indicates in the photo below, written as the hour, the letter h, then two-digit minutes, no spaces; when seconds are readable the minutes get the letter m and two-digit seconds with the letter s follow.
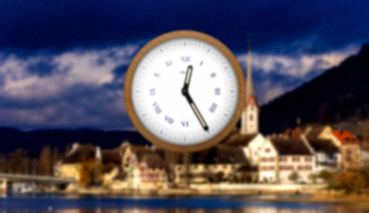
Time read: 12h25
